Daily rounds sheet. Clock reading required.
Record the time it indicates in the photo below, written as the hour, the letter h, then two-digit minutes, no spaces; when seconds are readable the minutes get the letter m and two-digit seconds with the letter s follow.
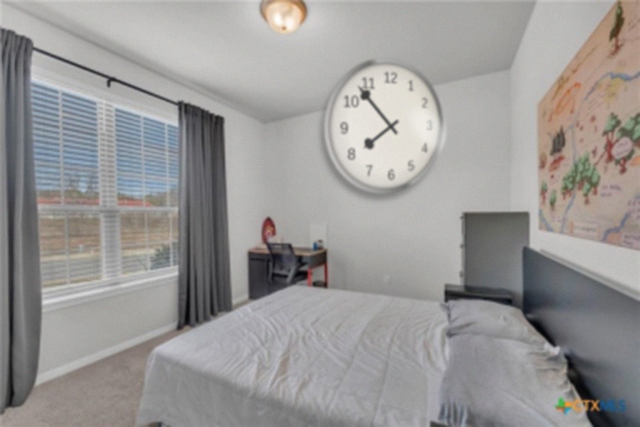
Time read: 7h53
